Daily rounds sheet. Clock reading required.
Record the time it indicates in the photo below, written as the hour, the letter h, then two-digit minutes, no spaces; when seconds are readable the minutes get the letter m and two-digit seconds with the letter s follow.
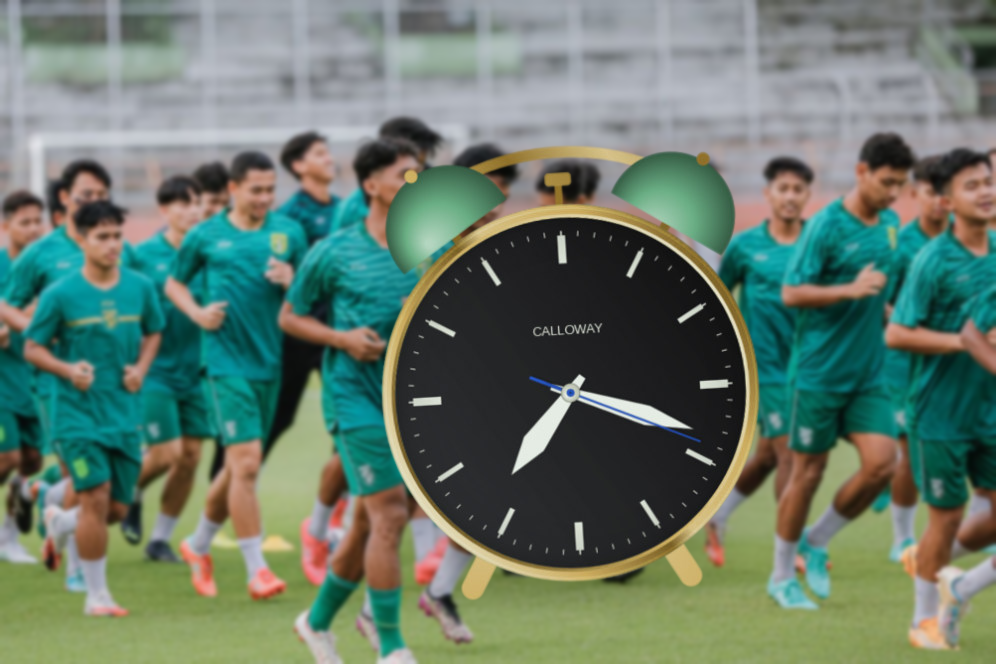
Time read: 7h18m19s
